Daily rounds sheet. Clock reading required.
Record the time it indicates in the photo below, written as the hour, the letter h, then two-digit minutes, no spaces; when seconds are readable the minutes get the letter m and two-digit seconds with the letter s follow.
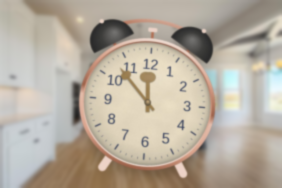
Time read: 11h53
